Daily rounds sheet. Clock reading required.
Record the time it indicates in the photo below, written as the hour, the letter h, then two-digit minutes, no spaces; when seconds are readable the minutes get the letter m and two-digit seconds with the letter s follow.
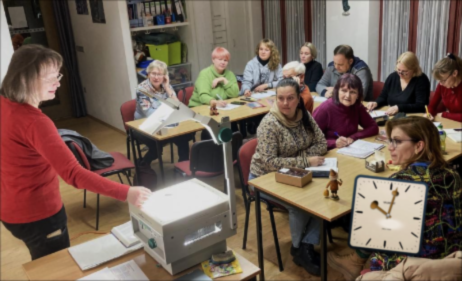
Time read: 10h02
